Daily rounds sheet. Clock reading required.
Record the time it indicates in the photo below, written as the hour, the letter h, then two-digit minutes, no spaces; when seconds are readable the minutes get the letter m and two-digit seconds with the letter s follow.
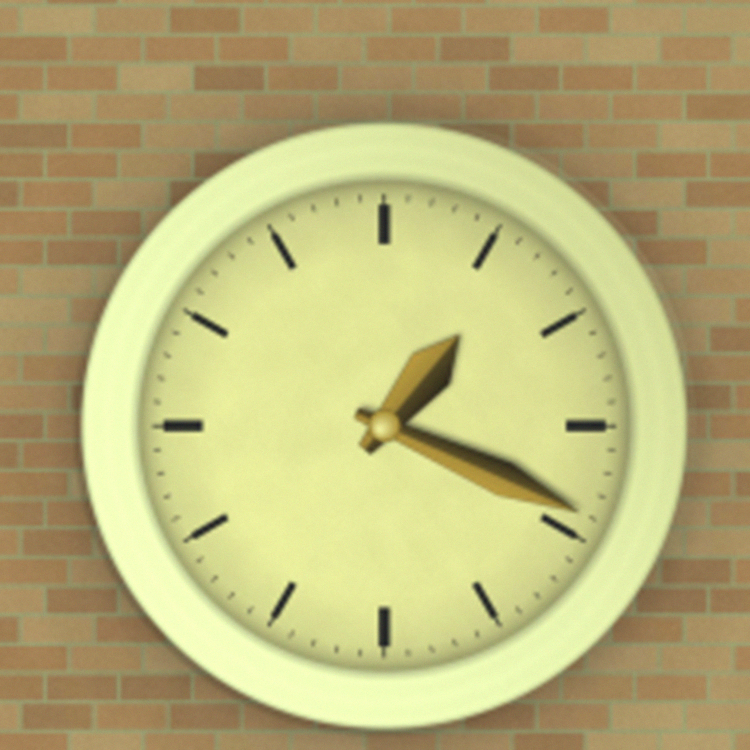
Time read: 1h19
